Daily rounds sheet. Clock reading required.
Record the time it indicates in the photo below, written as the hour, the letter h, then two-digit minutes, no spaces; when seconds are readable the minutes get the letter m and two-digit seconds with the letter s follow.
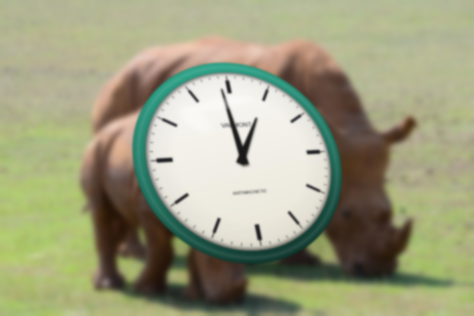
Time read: 12h59
